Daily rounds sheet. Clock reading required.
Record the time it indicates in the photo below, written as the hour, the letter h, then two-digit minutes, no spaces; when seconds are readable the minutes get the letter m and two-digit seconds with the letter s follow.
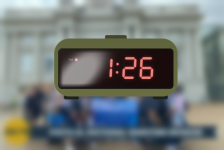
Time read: 1h26
